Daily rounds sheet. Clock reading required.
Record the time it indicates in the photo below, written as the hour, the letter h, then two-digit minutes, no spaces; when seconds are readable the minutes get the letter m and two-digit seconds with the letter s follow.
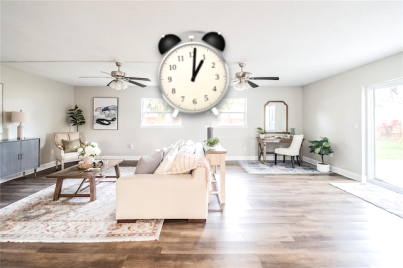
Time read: 1h01
